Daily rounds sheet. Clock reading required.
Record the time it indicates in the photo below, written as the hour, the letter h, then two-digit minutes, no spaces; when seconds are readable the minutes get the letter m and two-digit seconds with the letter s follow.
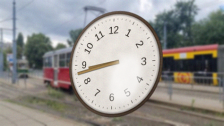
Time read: 8h43
